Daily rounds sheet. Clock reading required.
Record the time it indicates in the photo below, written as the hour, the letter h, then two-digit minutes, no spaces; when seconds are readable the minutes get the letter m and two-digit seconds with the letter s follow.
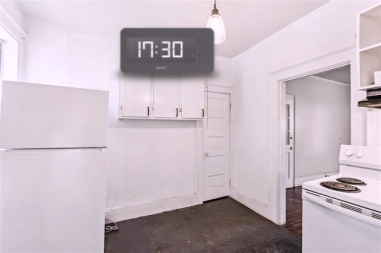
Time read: 17h30
